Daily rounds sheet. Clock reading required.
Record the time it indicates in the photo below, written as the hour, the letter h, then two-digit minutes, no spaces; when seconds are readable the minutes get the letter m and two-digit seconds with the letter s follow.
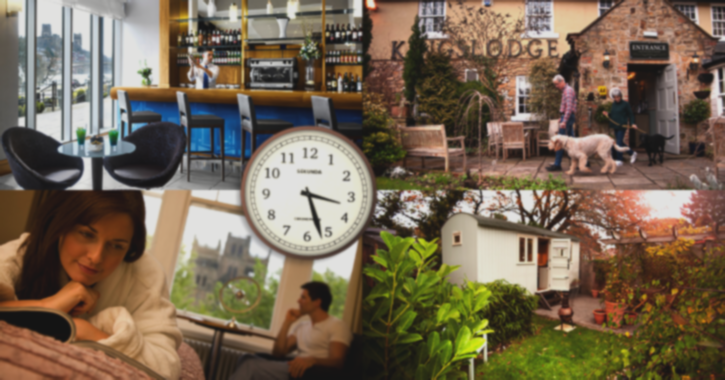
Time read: 3h27
